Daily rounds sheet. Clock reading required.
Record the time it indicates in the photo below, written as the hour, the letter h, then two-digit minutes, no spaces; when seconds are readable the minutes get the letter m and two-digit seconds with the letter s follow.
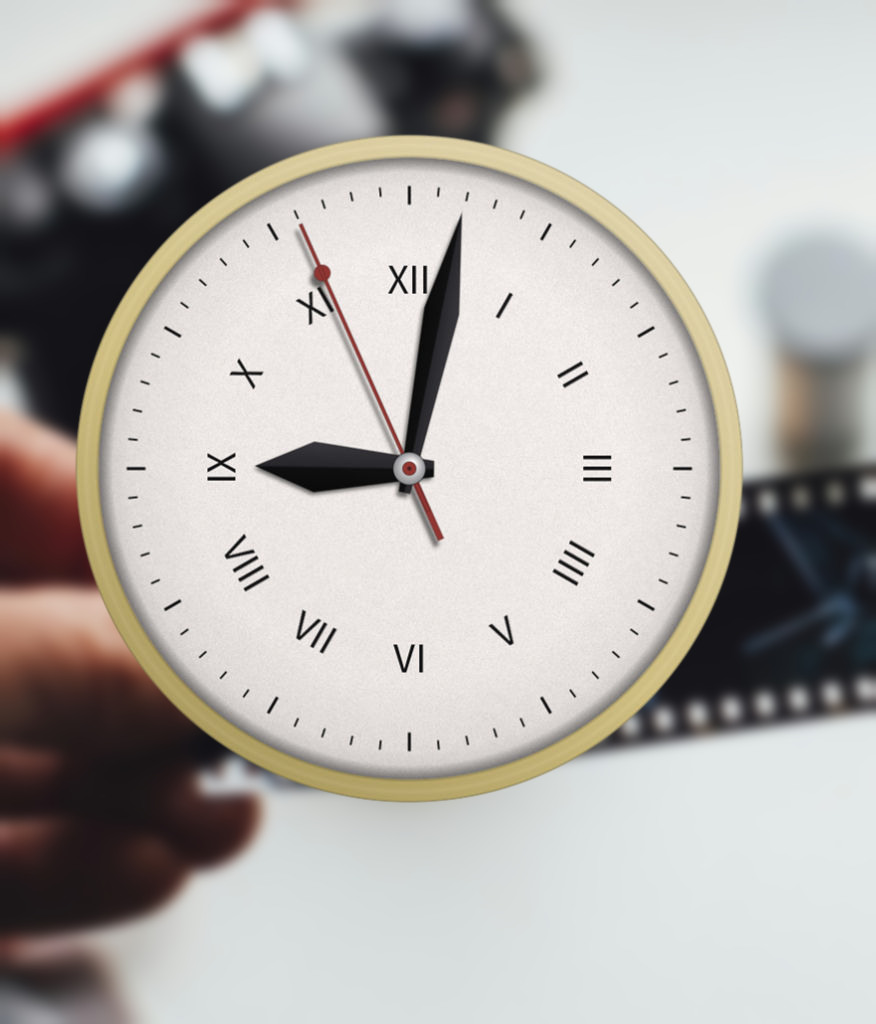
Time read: 9h01m56s
